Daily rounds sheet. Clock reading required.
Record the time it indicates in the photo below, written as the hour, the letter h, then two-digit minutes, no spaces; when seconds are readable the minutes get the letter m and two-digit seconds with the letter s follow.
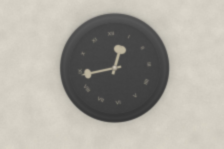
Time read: 12h44
